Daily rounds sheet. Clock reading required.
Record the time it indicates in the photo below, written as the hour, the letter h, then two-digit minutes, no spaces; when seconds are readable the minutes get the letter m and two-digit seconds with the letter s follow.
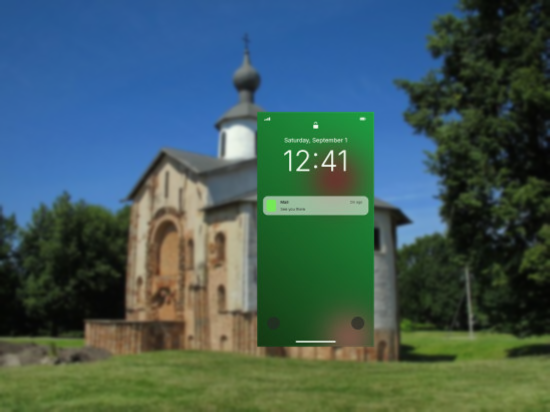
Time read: 12h41
